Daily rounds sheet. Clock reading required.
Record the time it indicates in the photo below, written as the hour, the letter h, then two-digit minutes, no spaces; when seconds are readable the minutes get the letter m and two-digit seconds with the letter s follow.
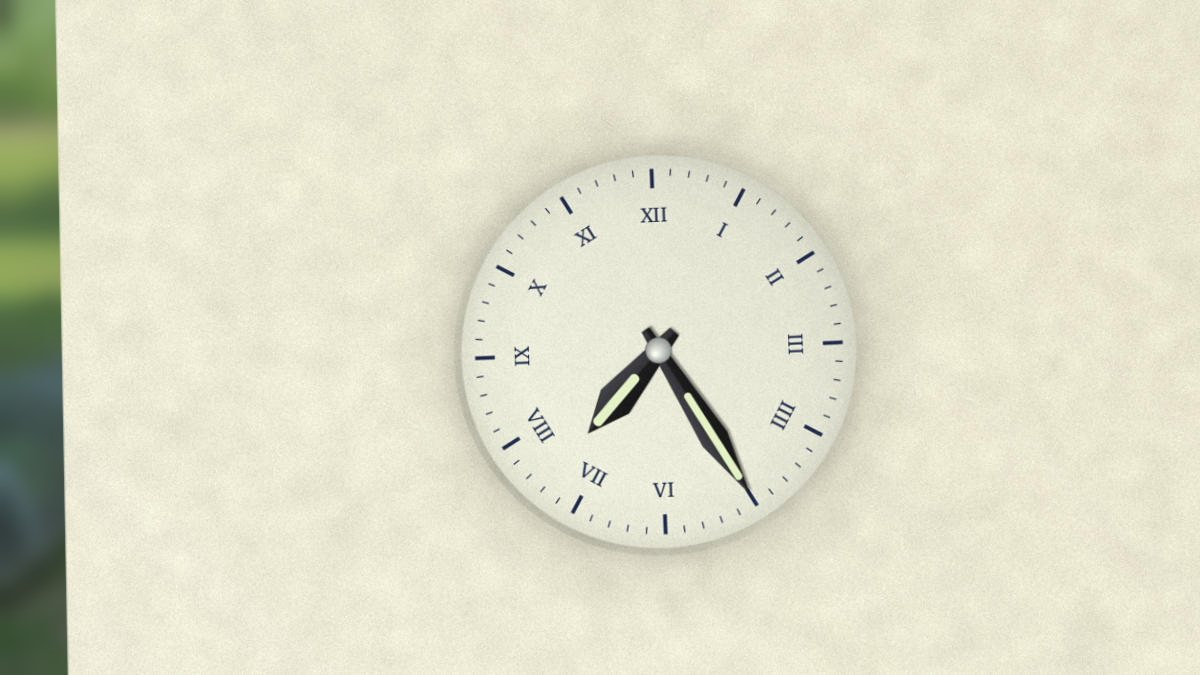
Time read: 7h25
